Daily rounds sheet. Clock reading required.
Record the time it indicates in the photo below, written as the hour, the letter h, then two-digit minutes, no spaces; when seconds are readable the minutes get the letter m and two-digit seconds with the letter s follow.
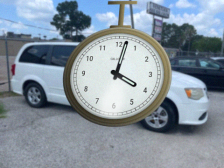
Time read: 4h02
